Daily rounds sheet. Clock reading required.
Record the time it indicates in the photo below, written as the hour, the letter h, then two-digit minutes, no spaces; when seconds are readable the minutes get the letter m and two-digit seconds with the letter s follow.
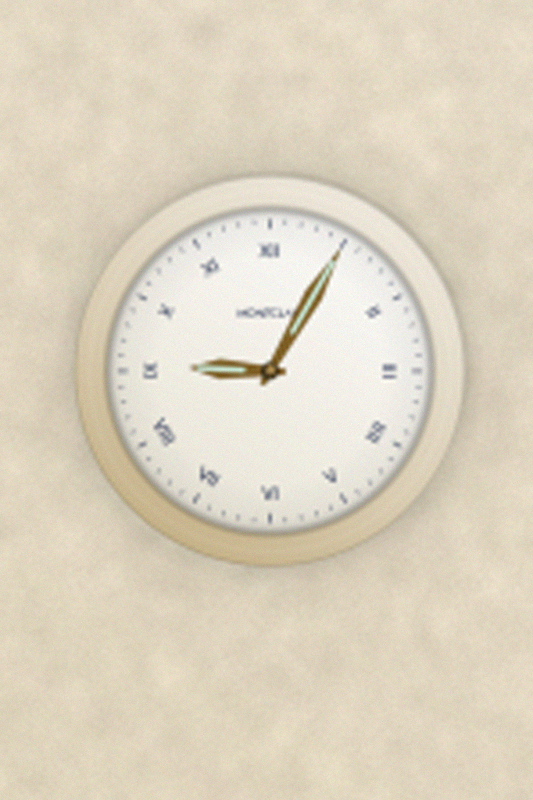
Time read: 9h05
